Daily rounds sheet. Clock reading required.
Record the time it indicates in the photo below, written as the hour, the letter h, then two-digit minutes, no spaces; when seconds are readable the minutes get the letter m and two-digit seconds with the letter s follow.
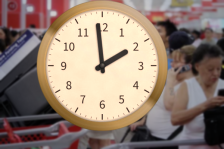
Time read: 1h59
